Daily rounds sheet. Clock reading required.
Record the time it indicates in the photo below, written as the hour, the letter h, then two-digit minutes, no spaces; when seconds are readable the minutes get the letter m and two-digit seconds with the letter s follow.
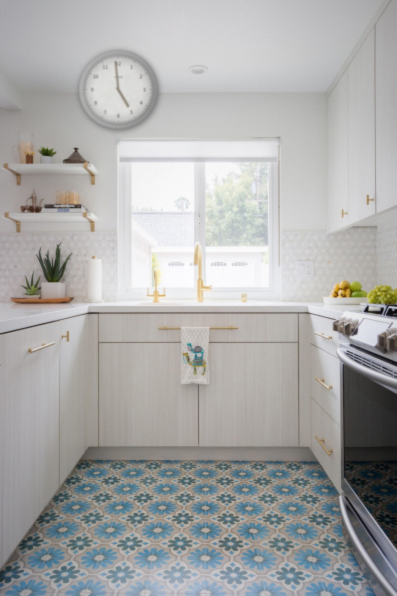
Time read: 4h59
